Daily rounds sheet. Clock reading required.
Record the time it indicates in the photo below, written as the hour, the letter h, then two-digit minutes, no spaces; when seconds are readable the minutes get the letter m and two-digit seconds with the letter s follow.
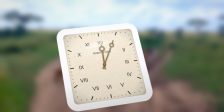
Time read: 12h05
